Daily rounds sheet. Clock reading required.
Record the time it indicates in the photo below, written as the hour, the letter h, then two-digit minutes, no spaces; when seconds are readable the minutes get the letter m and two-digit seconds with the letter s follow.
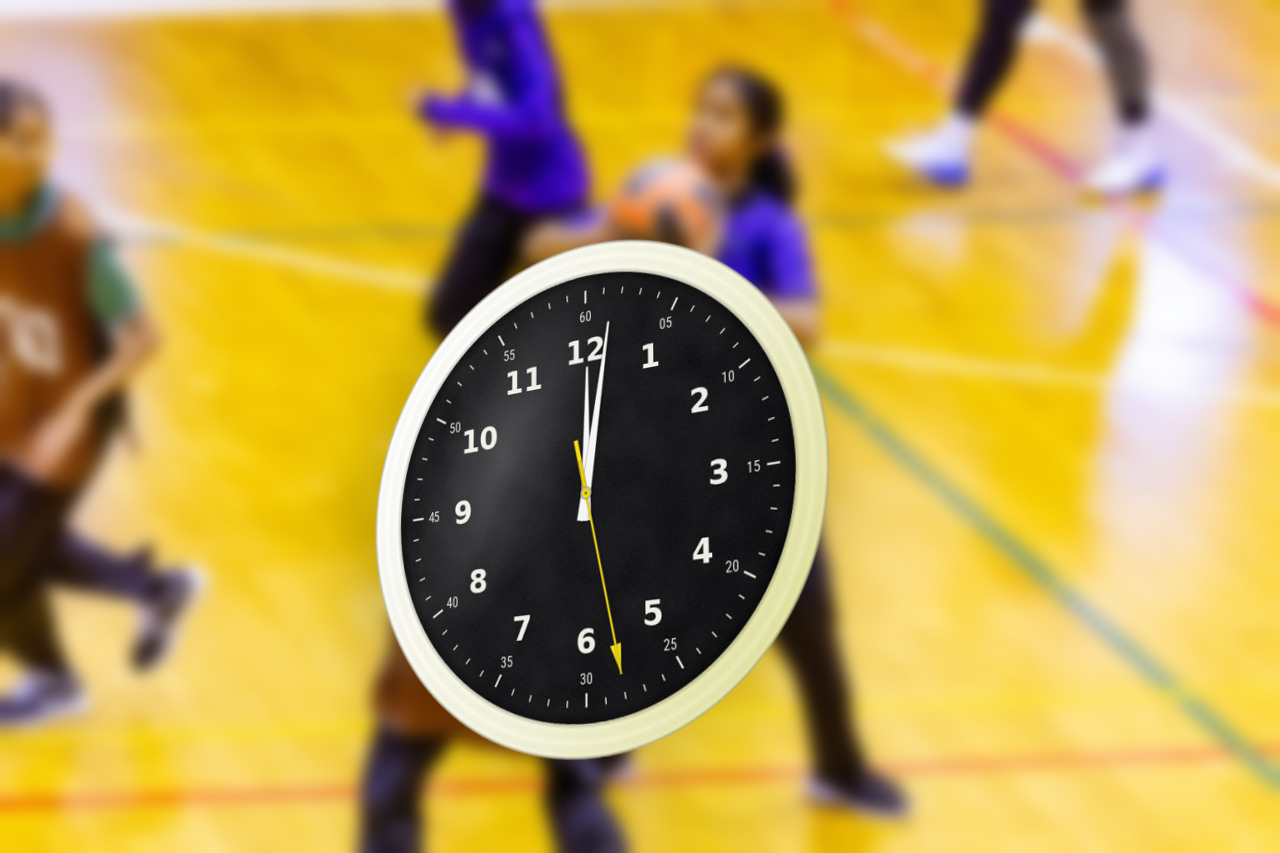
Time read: 12h01m28s
